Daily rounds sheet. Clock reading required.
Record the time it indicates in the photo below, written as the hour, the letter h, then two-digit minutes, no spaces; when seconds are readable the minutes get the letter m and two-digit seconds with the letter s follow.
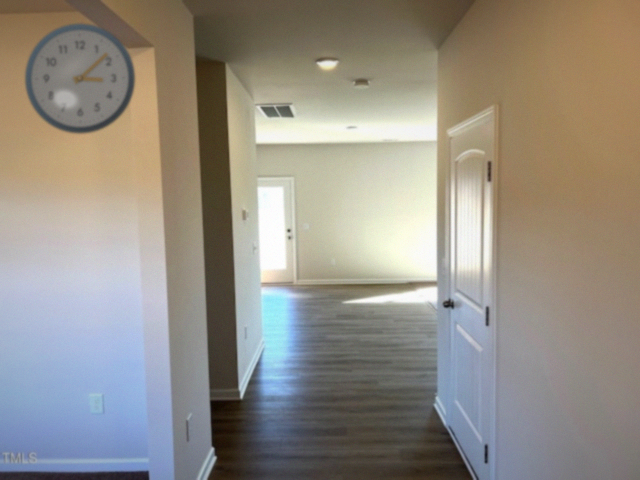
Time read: 3h08
